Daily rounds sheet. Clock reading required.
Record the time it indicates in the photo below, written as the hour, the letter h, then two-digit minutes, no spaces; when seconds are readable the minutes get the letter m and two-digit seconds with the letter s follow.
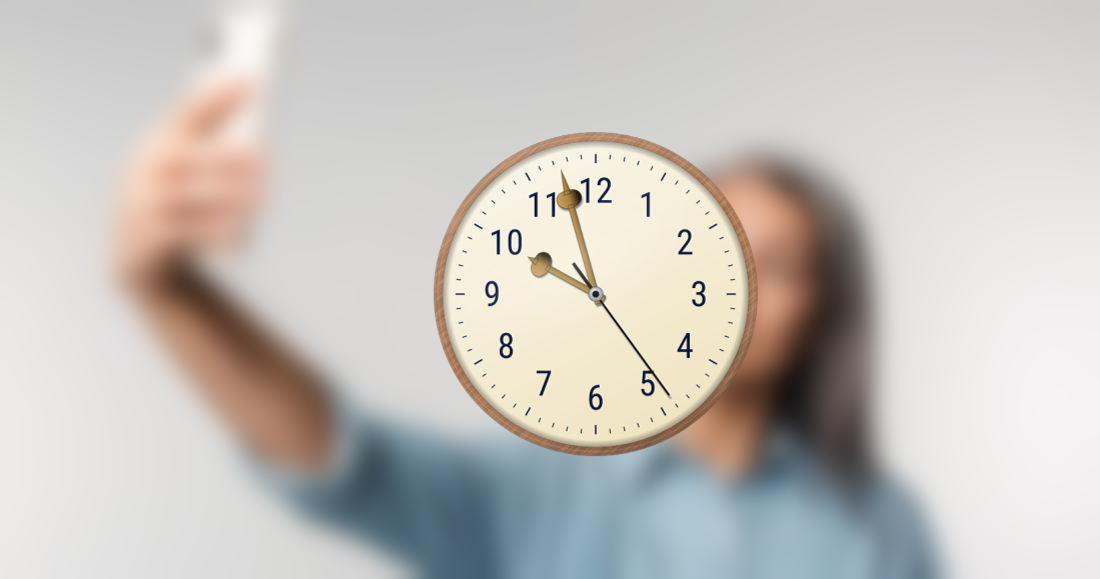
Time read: 9h57m24s
